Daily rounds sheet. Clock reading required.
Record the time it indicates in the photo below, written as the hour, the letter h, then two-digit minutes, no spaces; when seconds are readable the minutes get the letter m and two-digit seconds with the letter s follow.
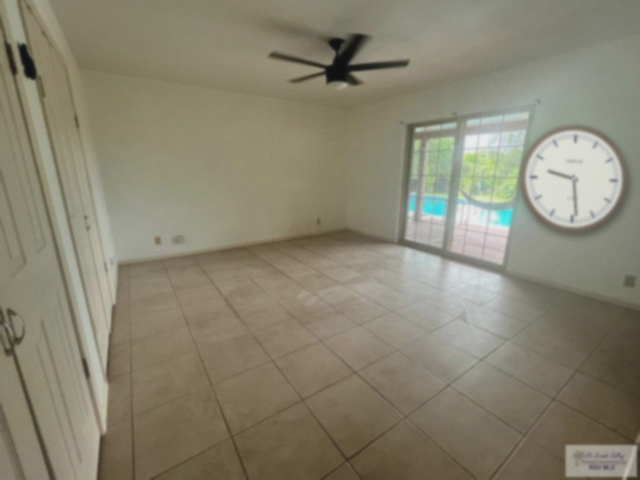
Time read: 9h29
